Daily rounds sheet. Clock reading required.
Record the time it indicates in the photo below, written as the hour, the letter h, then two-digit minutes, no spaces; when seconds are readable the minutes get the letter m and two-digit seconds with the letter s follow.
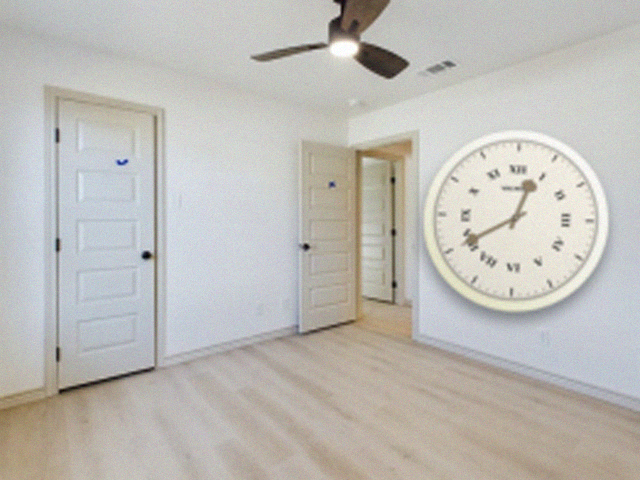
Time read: 12h40
